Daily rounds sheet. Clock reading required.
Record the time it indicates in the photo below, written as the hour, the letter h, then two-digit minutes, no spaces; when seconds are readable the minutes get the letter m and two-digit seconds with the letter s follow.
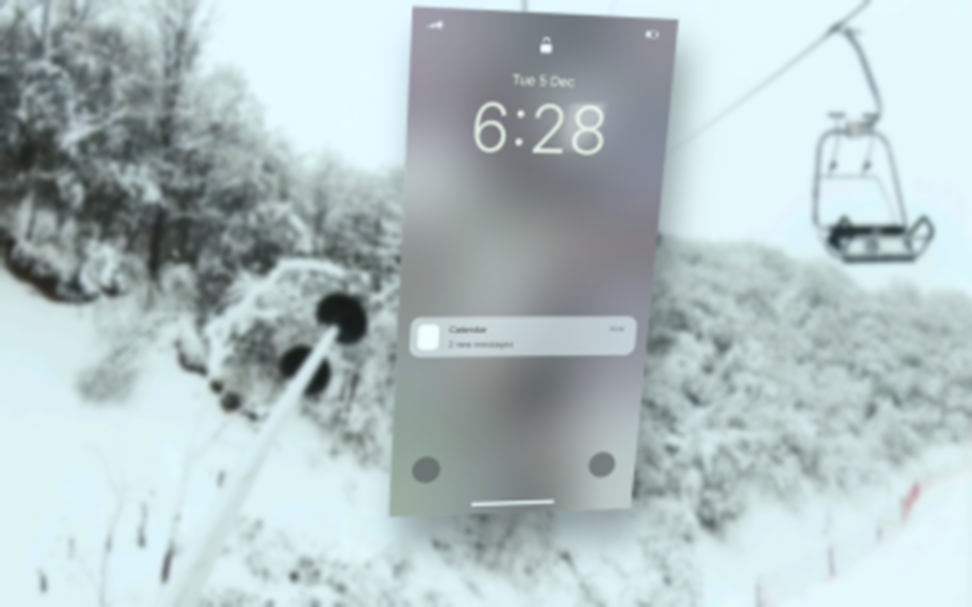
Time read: 6h28
